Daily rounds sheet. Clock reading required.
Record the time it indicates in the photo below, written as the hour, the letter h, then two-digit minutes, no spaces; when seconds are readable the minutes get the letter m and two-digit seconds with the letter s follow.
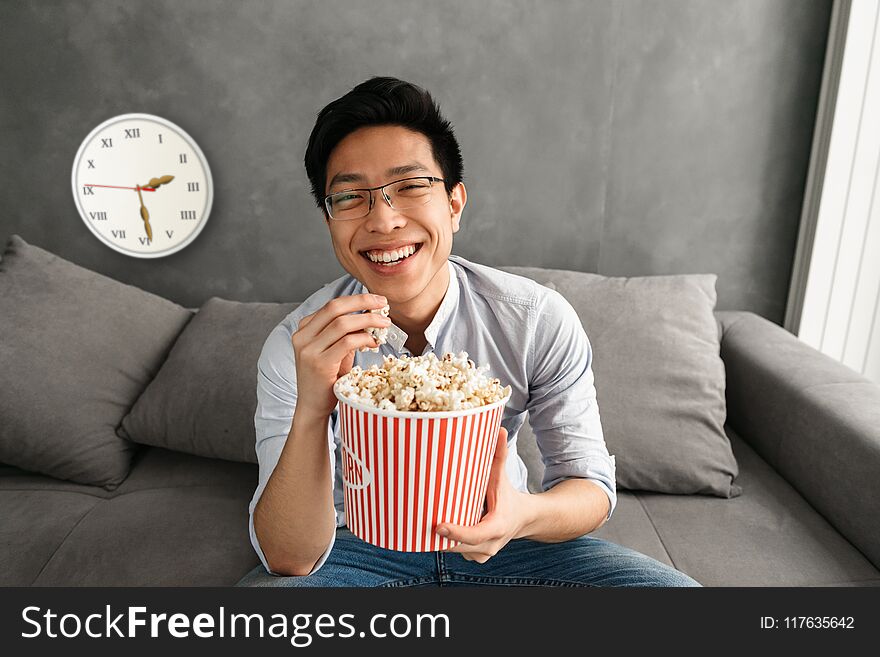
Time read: 2h28m46s
